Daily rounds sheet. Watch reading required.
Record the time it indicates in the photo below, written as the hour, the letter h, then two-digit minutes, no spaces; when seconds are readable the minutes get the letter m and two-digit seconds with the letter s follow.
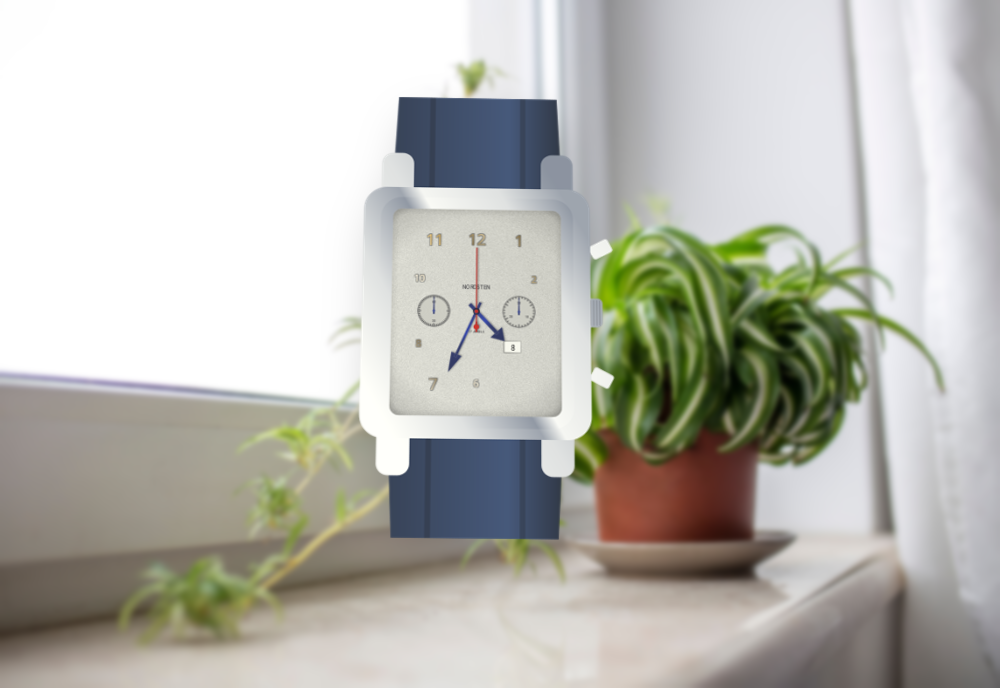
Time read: 4h34
